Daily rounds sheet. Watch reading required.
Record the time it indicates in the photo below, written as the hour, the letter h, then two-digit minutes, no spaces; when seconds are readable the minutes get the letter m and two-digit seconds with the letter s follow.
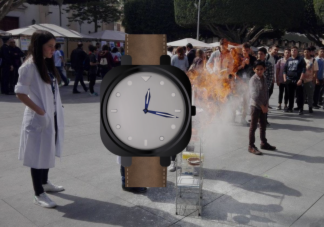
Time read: 12h17
